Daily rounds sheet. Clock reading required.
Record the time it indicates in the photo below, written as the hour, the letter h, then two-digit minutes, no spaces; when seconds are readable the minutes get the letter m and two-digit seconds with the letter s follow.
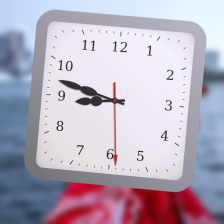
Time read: 8h47m29s
